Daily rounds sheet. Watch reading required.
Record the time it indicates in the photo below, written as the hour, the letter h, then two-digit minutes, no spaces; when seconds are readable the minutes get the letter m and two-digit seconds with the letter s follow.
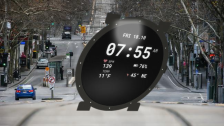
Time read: 7h55
